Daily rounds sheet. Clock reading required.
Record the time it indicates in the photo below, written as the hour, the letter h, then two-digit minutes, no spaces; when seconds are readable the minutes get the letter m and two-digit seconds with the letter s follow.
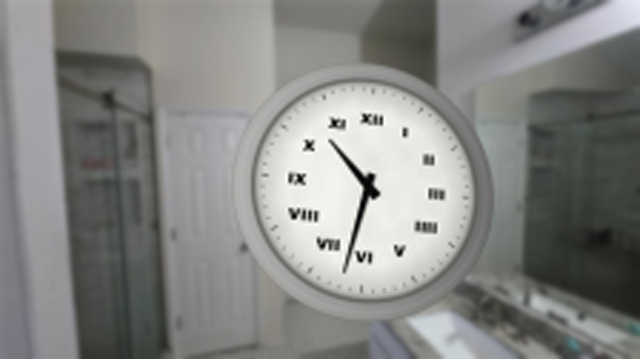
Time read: 10h32
